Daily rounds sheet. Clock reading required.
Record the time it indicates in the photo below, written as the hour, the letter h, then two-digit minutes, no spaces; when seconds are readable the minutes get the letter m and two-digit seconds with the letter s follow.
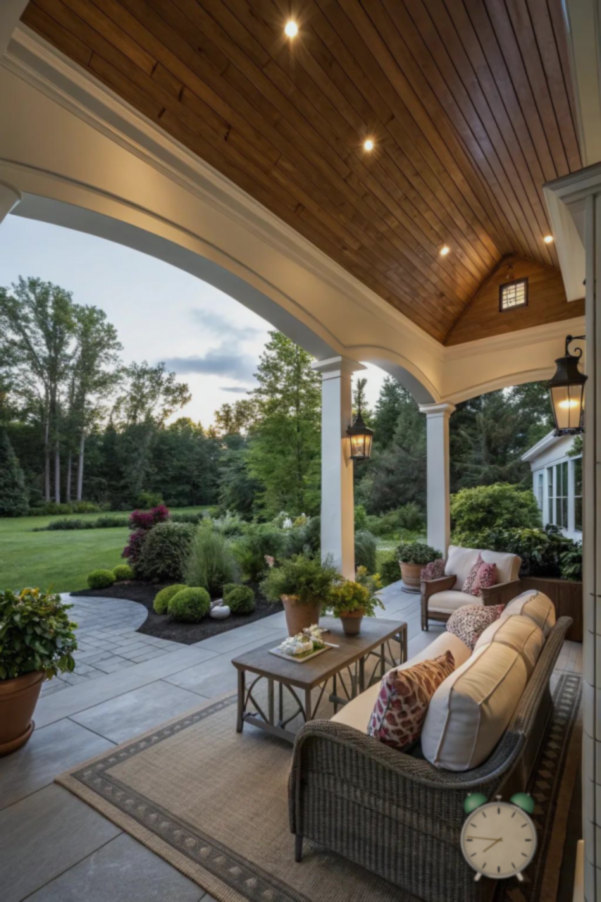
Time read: 7h46
